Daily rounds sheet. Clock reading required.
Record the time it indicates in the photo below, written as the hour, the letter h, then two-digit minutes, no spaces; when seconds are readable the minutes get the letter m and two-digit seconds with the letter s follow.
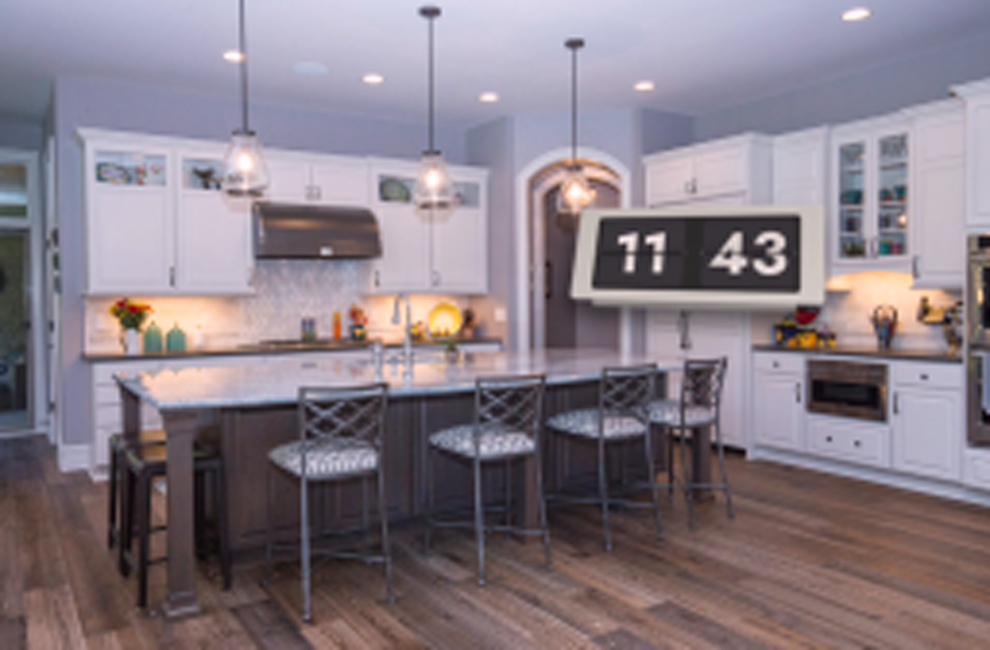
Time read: 11h43
